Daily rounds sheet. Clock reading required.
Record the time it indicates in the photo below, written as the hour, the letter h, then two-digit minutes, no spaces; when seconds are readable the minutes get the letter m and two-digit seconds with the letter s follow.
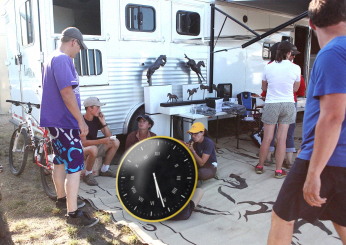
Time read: 5h26
